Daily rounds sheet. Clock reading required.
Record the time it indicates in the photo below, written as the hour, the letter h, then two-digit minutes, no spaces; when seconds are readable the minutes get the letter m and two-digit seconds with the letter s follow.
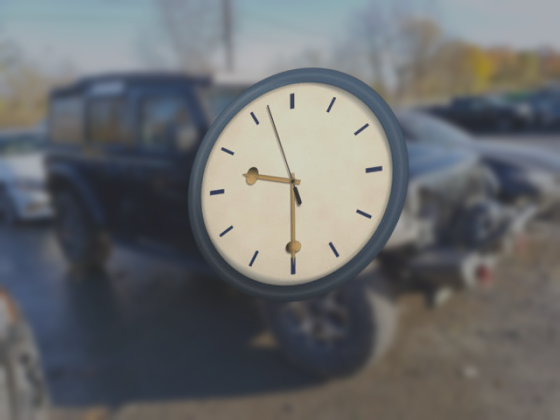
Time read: 9h29m57s
